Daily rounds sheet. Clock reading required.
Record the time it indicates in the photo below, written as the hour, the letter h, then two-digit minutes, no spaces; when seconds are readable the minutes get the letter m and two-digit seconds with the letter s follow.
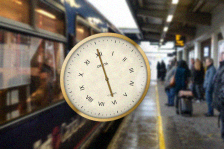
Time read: 6h00
